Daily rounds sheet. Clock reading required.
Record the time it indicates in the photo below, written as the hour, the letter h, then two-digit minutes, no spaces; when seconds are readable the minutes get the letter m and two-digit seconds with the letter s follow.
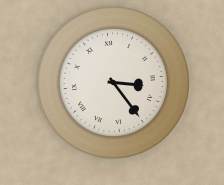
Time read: 3h25
